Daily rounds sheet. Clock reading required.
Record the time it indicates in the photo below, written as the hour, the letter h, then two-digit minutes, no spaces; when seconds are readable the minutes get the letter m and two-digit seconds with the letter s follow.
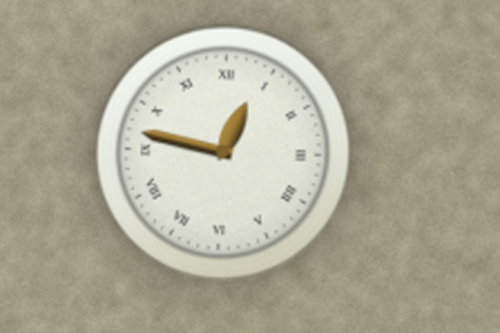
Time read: 12h47
